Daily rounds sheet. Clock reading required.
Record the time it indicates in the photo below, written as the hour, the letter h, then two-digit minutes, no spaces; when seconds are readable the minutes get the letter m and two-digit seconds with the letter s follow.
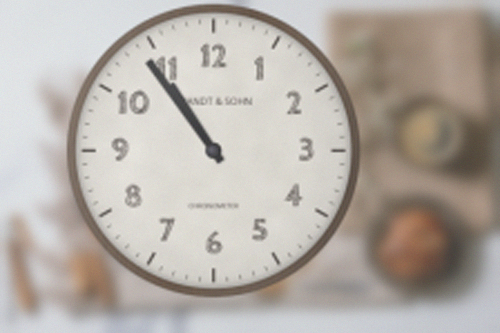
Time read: 10h54
